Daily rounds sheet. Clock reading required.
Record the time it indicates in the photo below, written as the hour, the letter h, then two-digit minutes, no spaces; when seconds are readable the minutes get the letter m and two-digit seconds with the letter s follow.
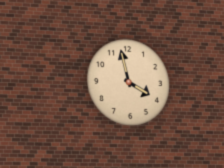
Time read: 3h58
